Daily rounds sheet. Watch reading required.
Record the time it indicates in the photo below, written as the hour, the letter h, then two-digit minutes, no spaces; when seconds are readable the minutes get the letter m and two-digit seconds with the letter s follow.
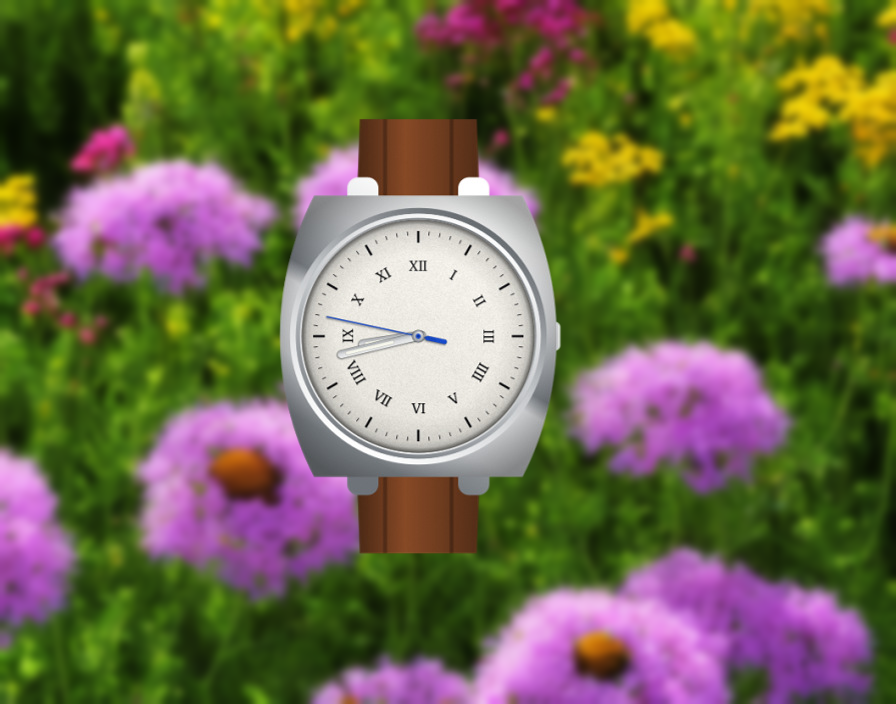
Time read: 8h42m47s
